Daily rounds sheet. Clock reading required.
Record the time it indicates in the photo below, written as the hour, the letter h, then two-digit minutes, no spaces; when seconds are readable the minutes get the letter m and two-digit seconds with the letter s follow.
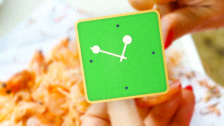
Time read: 12h49
